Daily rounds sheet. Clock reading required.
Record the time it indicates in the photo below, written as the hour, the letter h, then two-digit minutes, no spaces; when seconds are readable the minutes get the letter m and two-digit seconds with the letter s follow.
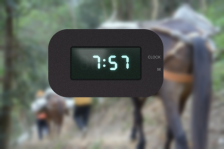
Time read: 7h57
